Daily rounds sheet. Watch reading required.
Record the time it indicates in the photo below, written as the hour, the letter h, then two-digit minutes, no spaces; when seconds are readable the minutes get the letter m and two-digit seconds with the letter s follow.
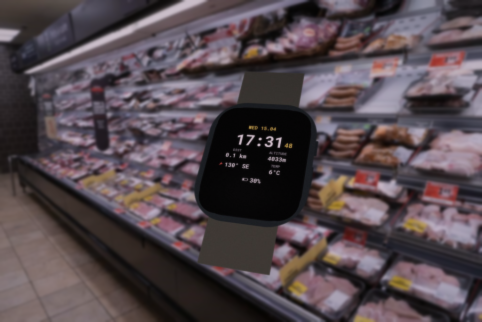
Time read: 17h31
